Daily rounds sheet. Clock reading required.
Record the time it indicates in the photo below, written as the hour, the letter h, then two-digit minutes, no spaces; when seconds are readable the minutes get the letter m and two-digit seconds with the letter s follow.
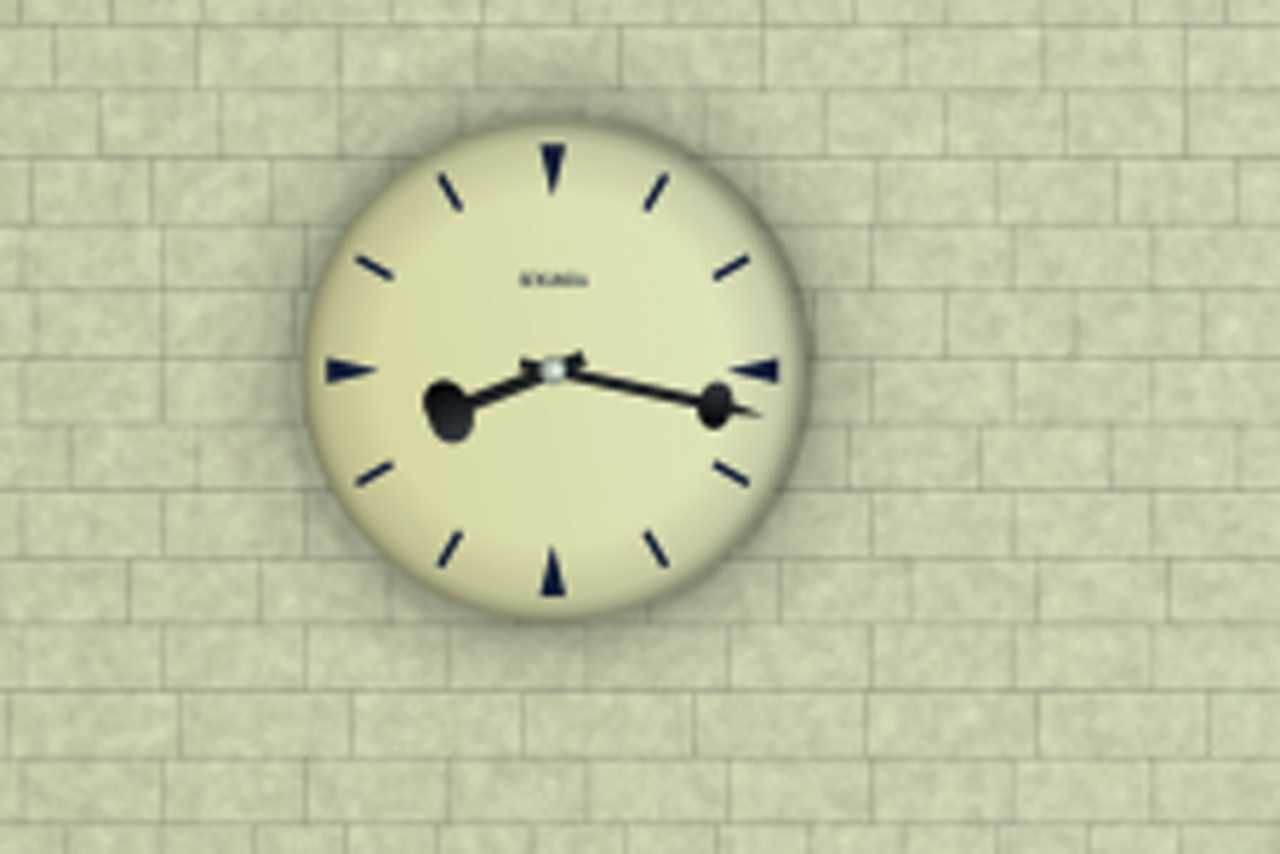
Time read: 8h17
